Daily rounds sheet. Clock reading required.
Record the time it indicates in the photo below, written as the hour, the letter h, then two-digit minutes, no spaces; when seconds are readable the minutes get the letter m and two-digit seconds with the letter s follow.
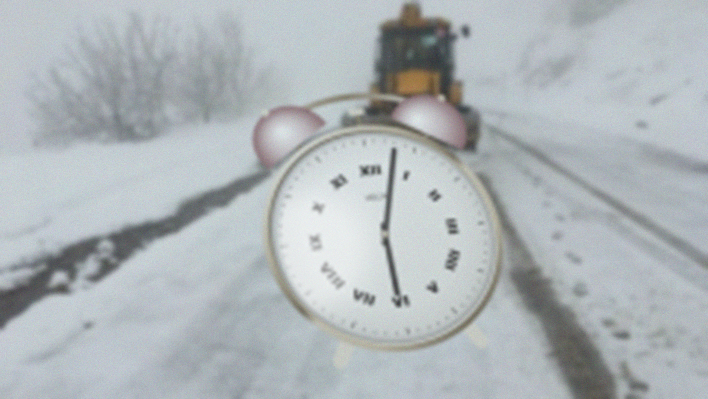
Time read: 6h03
